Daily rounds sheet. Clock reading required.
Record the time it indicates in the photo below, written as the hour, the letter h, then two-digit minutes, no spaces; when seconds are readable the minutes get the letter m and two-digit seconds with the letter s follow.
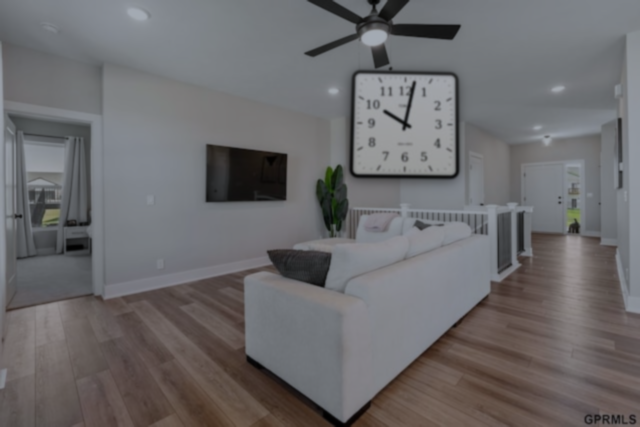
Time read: 10h02
